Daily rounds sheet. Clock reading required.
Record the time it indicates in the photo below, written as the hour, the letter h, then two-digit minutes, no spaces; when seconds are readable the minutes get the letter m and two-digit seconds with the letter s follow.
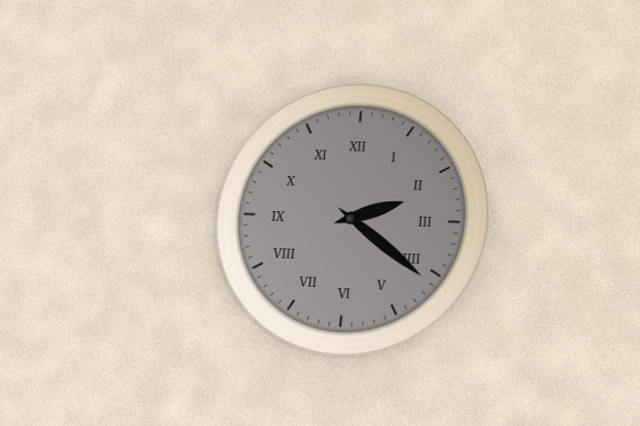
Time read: 2h21
